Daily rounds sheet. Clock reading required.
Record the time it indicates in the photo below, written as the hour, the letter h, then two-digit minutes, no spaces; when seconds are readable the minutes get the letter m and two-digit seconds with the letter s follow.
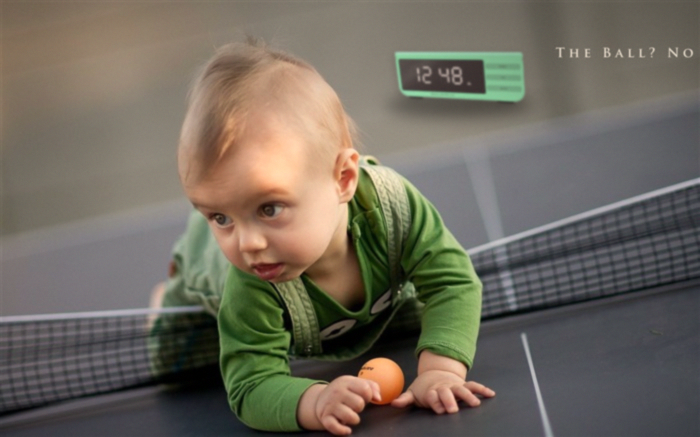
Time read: 12h48
